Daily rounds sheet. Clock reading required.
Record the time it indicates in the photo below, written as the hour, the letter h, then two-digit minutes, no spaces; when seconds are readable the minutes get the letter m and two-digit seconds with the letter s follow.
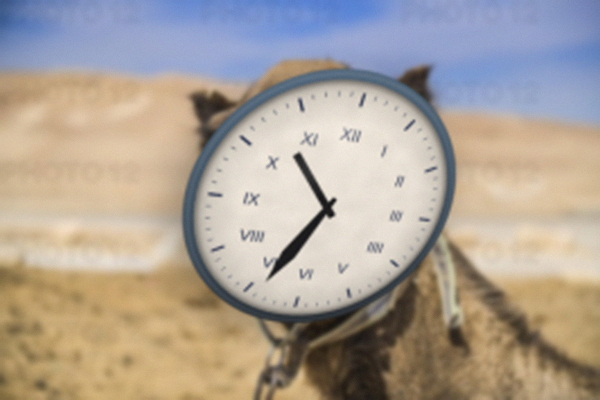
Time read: 10h34
